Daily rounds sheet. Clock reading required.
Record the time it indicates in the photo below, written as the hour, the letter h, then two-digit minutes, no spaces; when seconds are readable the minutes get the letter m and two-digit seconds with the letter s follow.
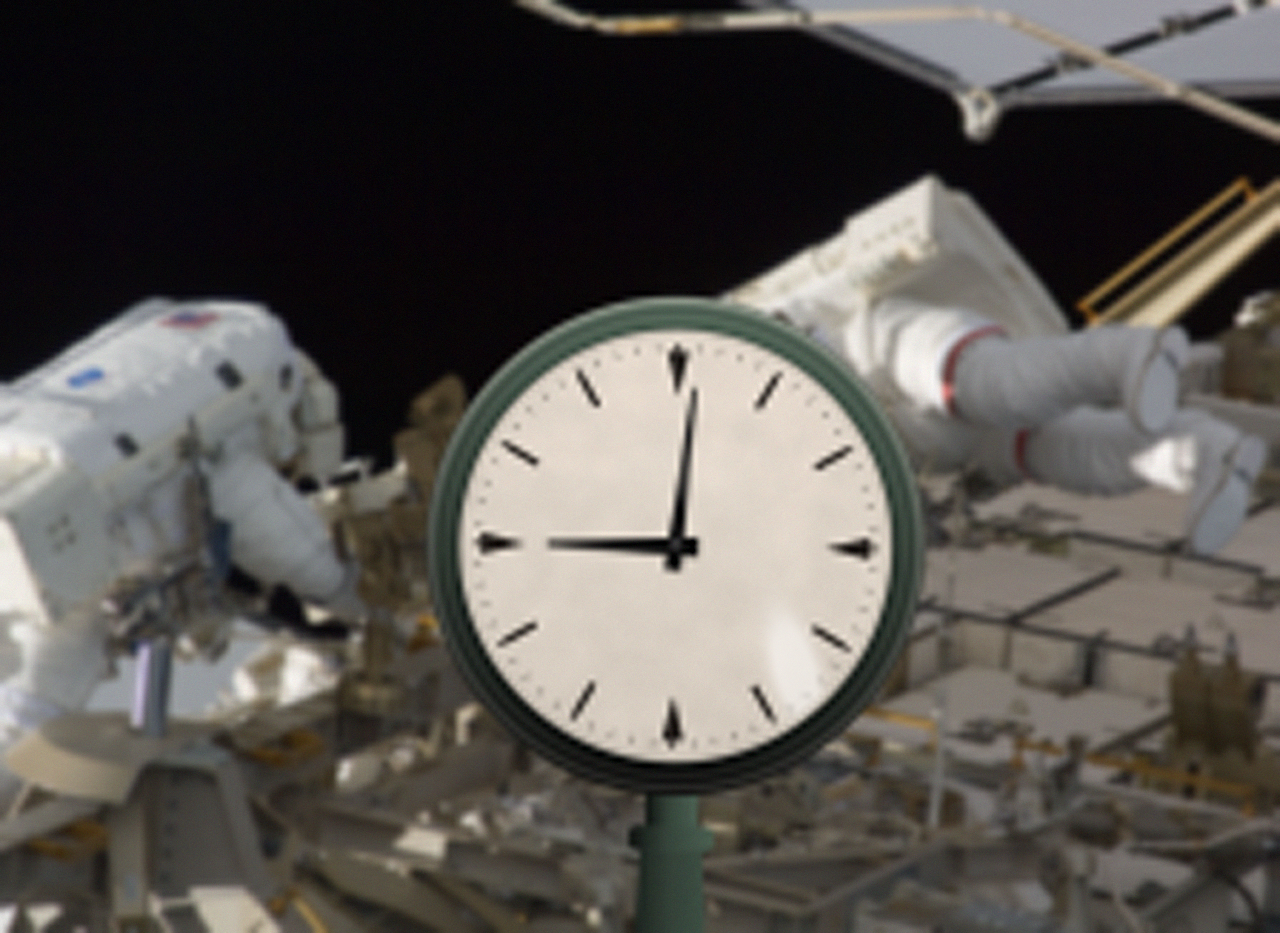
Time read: 9h01
